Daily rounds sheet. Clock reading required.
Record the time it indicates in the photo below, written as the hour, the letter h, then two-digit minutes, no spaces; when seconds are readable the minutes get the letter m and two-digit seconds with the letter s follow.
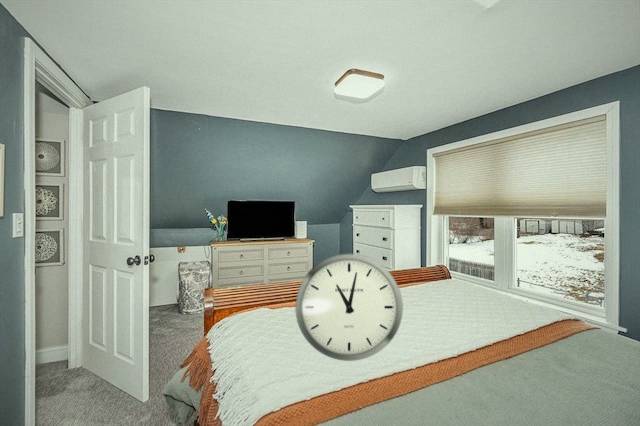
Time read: 11h02
